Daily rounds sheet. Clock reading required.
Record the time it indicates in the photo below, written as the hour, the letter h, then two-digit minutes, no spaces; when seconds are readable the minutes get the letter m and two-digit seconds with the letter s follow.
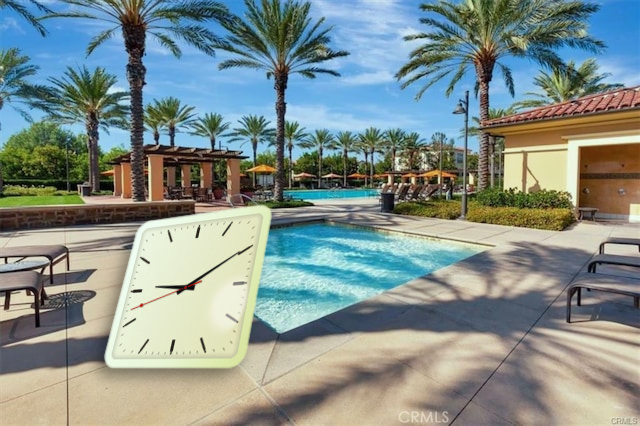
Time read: 9h09m42s
